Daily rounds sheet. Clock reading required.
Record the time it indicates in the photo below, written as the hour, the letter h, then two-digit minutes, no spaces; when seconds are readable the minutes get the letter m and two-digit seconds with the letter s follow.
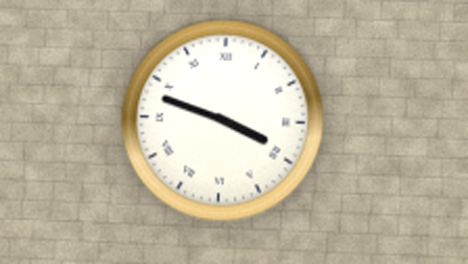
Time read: 3h48
